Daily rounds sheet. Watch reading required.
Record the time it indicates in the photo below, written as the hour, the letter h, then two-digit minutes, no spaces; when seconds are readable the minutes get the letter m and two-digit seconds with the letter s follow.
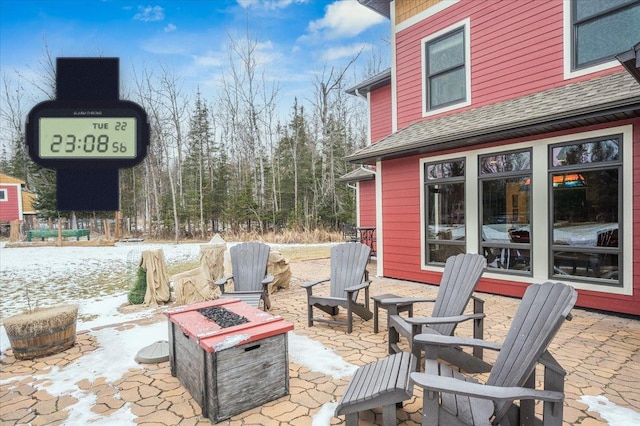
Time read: 23h08m56s
